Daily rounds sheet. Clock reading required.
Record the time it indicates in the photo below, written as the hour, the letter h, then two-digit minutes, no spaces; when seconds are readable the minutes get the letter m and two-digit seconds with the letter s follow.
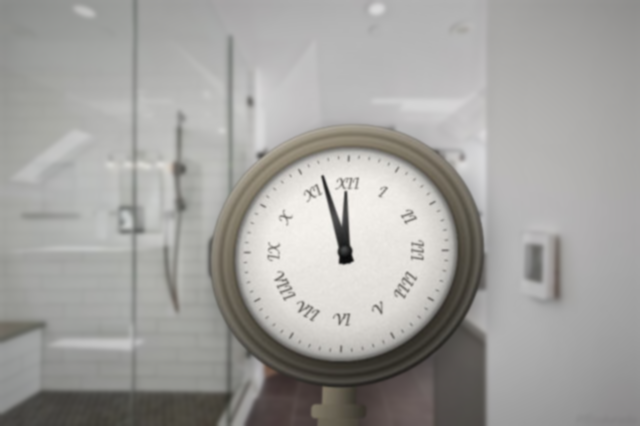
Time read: 11h57
